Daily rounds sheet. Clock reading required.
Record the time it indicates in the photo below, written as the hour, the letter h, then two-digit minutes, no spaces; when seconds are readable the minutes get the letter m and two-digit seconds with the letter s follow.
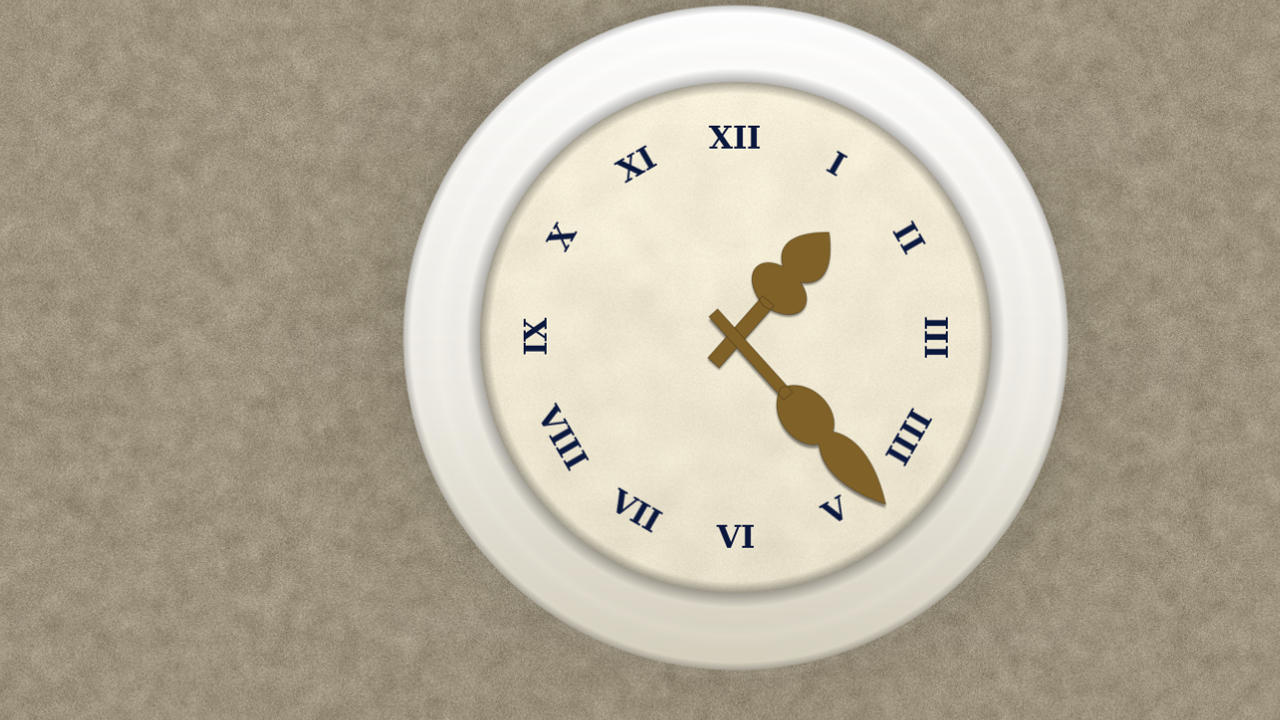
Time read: 1h23
